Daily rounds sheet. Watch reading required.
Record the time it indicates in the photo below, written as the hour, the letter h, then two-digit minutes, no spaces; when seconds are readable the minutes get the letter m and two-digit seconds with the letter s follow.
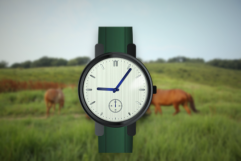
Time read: 9h06
